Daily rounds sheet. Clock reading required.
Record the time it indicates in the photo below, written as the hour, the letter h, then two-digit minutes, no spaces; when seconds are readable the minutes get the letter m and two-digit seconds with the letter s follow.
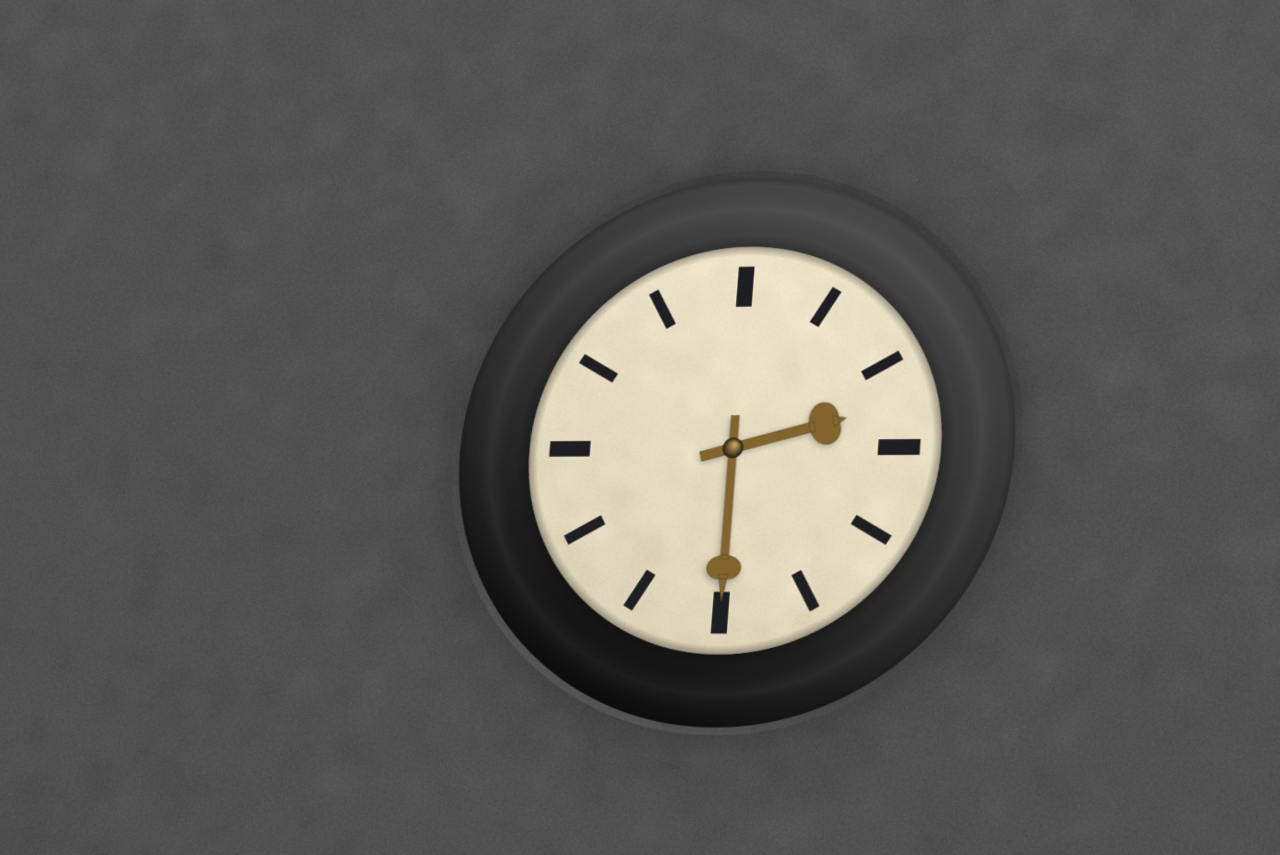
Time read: 2h30
